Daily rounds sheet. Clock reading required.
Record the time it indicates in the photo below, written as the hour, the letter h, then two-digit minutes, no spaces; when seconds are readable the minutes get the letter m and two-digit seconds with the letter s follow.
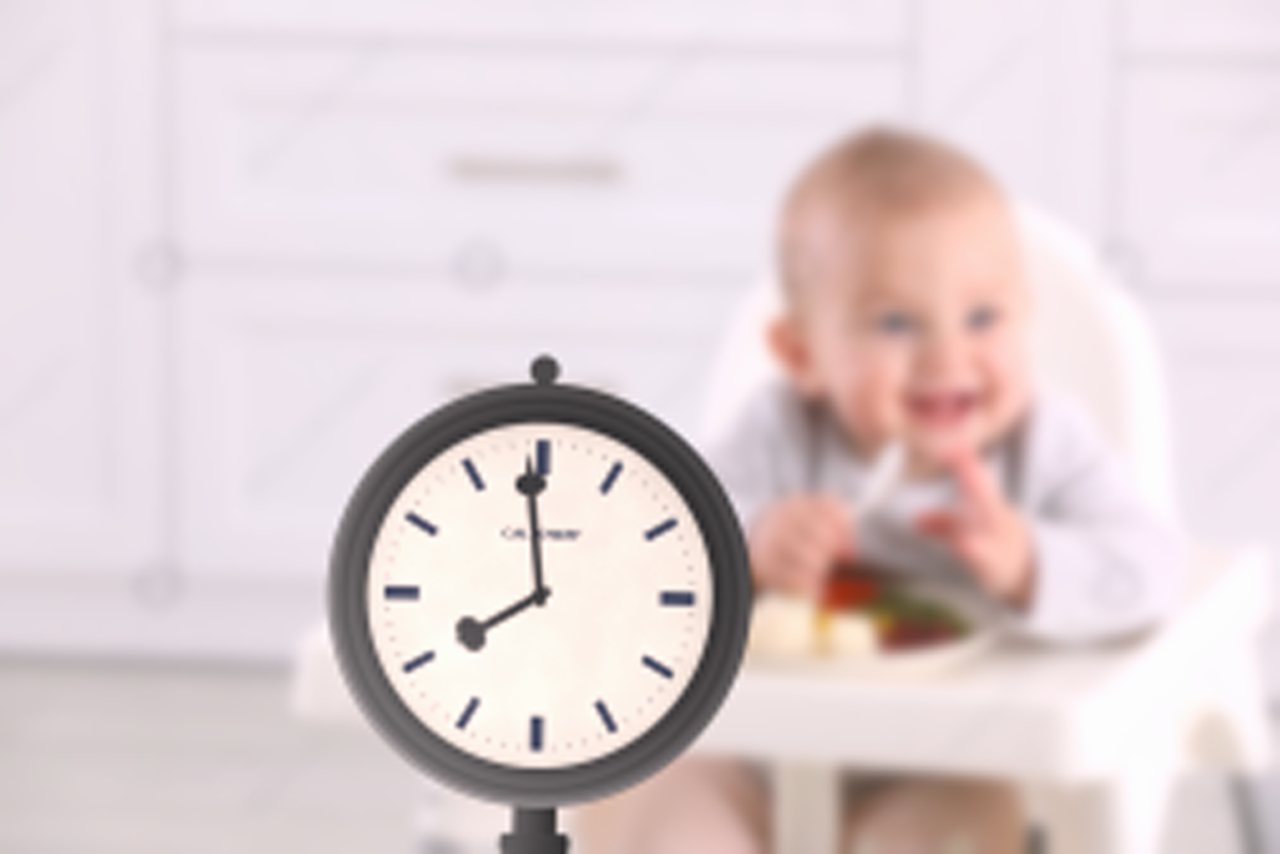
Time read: 7h59
